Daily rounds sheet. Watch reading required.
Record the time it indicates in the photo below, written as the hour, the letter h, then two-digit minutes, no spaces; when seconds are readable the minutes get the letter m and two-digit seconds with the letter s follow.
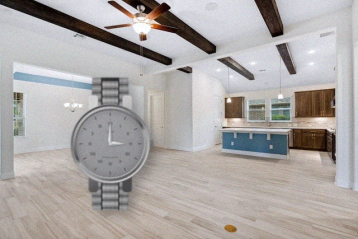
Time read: 3h00
